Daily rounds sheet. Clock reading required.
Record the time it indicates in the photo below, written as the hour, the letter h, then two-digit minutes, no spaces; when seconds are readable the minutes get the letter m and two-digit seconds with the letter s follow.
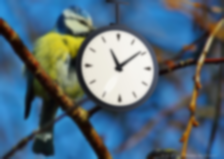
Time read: 11h09
